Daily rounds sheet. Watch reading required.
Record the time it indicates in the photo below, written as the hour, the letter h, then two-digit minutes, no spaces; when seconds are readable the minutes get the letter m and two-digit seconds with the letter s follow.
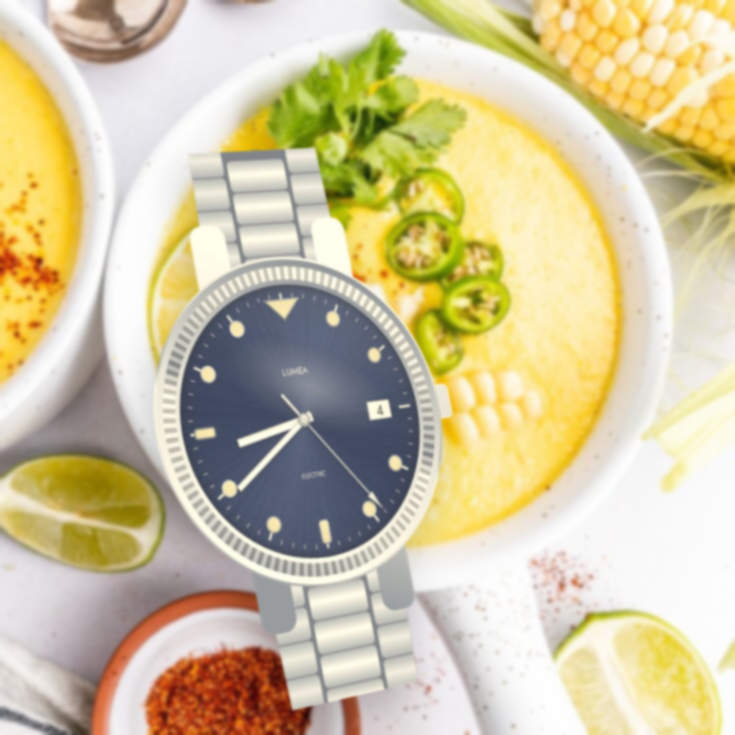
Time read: 8h39m24s
